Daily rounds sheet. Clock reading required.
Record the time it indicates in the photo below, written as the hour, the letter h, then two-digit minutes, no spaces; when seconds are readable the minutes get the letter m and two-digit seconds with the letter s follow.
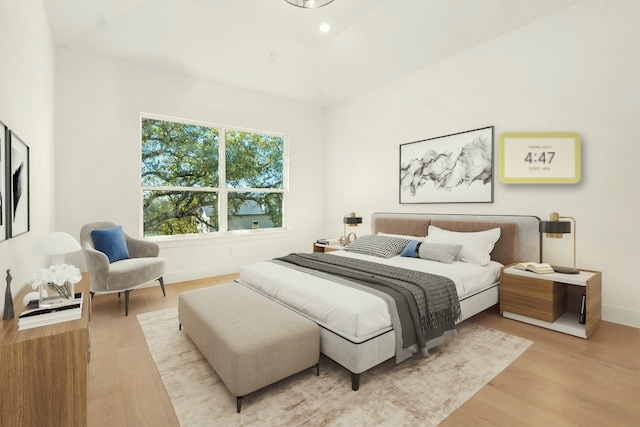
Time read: 4h47
